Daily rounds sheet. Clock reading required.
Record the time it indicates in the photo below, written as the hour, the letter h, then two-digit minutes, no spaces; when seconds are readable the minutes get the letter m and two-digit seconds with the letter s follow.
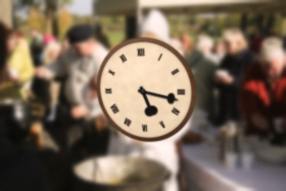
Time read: 5h17
